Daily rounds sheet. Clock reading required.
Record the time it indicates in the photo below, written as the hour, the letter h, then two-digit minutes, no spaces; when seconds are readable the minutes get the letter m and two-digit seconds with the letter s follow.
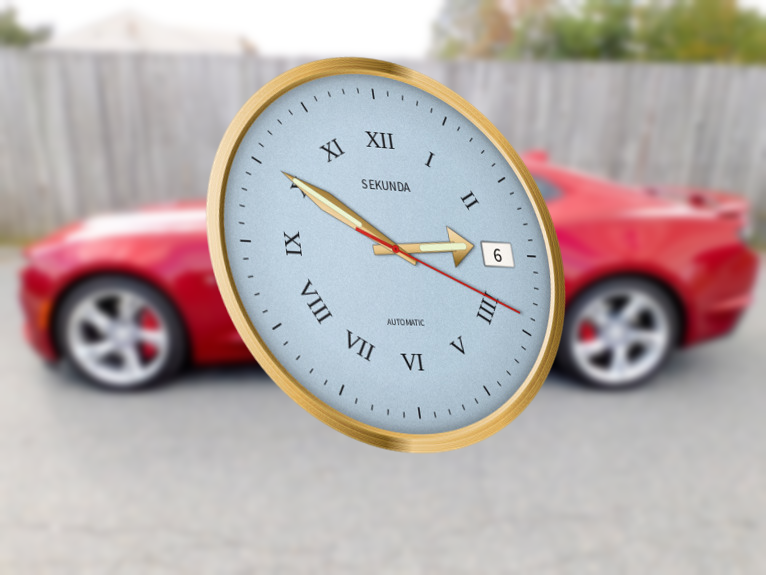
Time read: 2h50m19s
